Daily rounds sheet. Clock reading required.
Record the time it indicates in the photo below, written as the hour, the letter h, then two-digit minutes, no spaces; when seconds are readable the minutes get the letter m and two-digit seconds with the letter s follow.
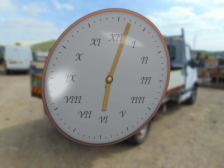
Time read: 6h02
